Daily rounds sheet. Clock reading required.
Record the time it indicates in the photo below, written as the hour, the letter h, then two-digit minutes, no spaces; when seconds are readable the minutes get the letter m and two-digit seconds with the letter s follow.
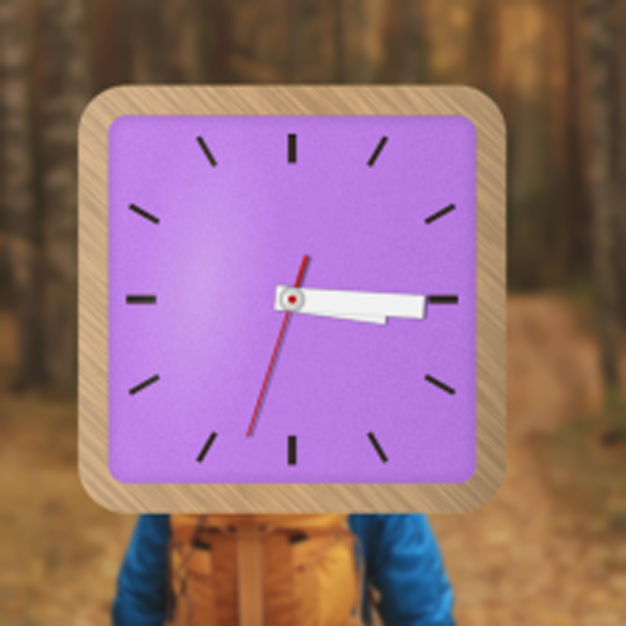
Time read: 3h15m33s
